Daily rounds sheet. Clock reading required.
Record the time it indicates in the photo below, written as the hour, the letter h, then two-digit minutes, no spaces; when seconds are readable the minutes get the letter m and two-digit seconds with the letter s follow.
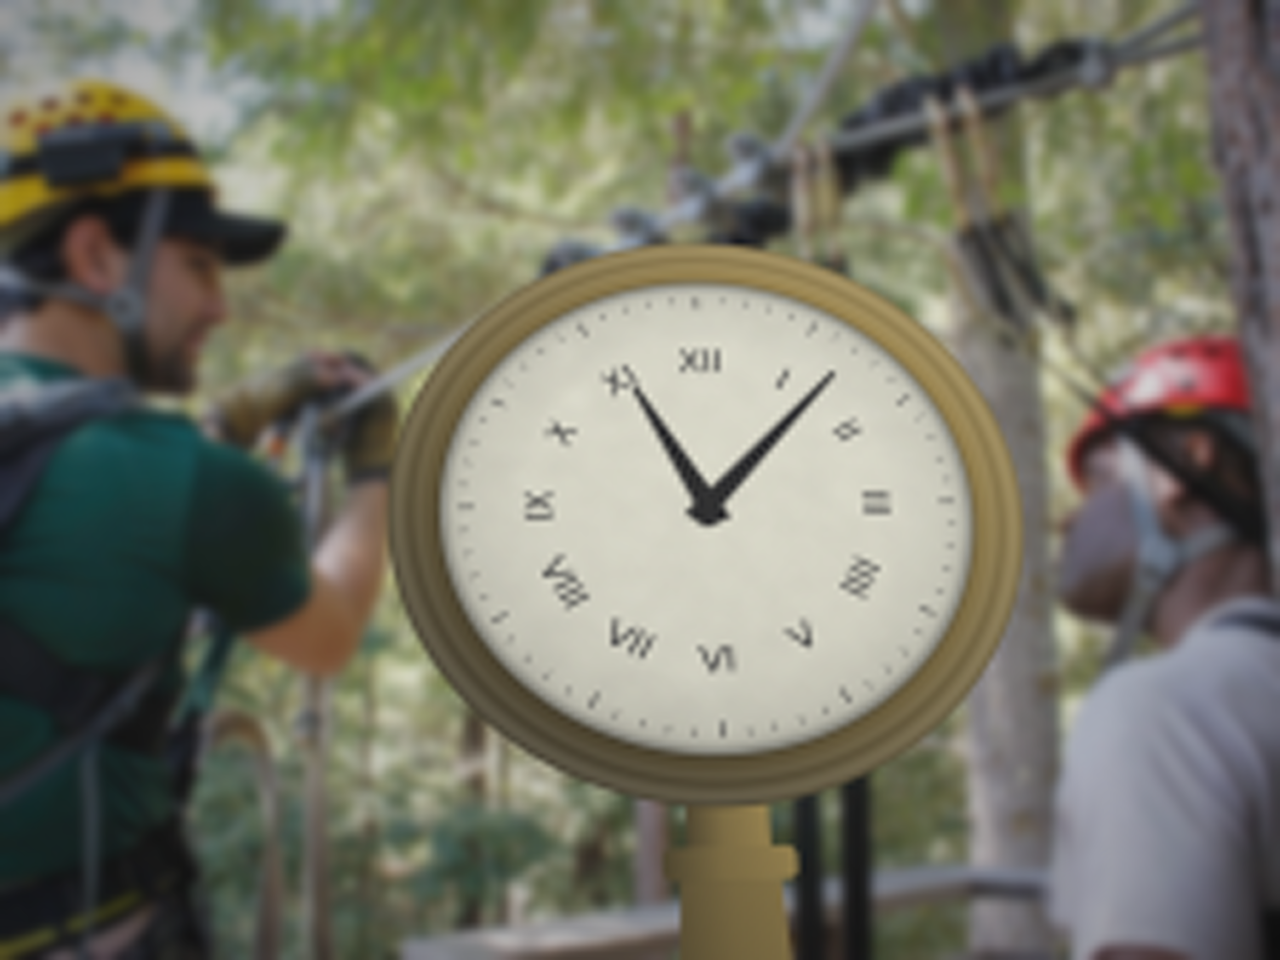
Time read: 11h07
